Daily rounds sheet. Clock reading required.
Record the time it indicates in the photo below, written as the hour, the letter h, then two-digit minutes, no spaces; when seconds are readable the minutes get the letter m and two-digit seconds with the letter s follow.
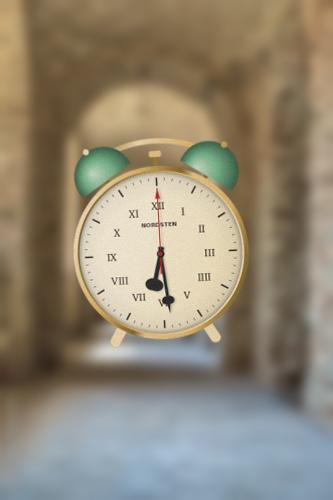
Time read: 6h29m00s
